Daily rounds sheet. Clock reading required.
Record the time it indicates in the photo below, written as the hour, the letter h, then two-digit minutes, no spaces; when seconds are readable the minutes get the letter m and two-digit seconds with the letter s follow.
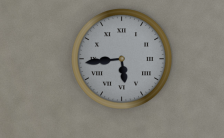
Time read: 5h44
